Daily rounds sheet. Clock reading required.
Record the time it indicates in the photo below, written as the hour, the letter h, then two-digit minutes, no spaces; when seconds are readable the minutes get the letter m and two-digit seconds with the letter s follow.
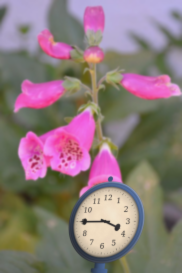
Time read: 3h45
